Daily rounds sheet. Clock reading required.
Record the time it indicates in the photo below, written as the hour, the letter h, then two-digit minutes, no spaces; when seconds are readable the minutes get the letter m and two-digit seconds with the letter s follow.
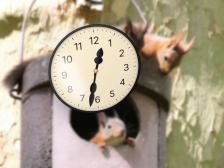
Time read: 12h32
